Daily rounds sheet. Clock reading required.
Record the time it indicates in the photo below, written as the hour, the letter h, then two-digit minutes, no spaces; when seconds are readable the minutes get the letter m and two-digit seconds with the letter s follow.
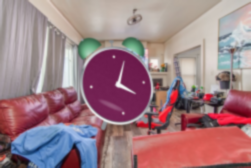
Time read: 4h04
